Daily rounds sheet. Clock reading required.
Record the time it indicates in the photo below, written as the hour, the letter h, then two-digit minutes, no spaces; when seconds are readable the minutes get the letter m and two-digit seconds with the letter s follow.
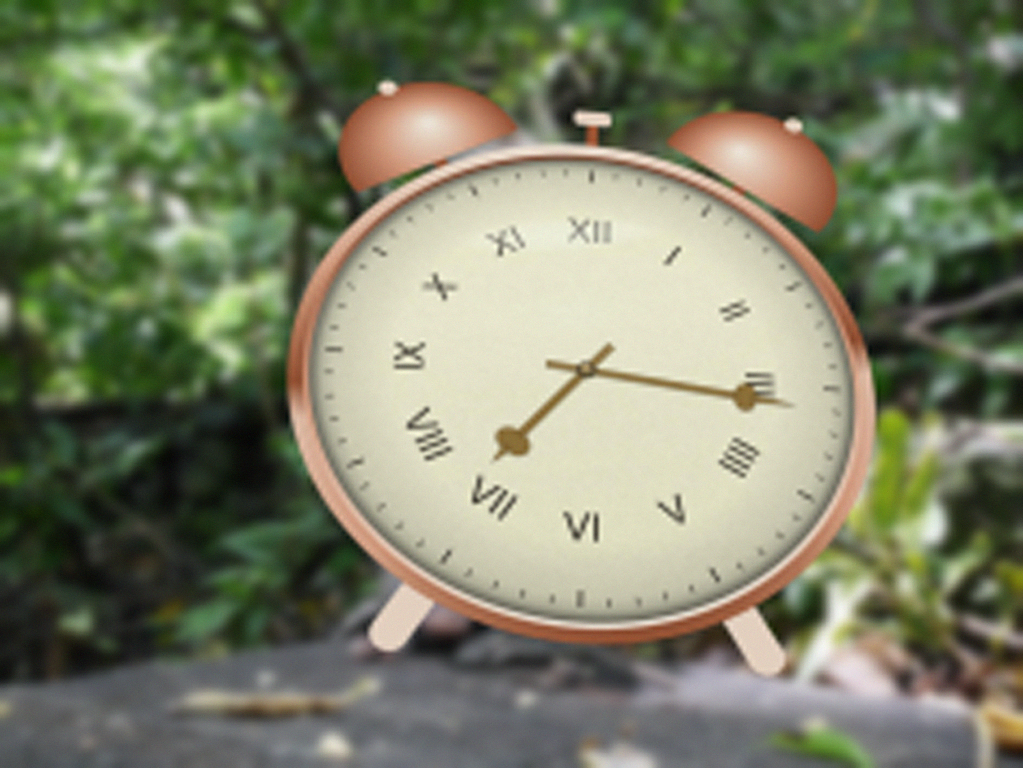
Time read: 7h16
